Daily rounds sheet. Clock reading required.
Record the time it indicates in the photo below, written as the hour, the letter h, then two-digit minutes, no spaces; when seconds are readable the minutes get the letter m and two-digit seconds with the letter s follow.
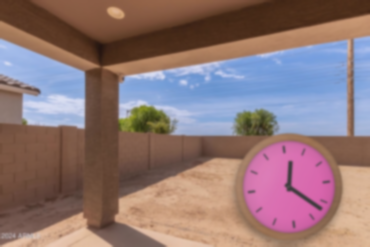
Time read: 12h22
